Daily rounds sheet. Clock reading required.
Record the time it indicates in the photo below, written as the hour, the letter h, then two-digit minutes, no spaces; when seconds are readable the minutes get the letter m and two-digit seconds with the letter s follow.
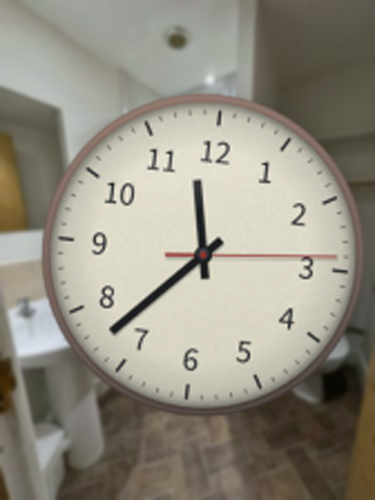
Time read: 11h37m14s
